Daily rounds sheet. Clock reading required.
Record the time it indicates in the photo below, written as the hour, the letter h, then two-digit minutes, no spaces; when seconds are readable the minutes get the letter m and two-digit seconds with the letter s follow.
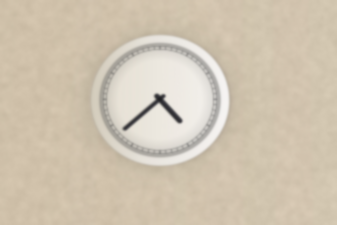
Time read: 4h38
